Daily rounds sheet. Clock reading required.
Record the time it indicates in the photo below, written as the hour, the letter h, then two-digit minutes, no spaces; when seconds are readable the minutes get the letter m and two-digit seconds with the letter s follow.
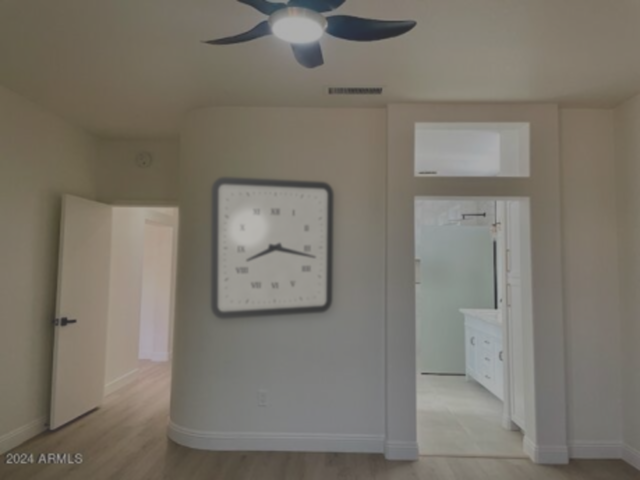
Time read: 8h17
